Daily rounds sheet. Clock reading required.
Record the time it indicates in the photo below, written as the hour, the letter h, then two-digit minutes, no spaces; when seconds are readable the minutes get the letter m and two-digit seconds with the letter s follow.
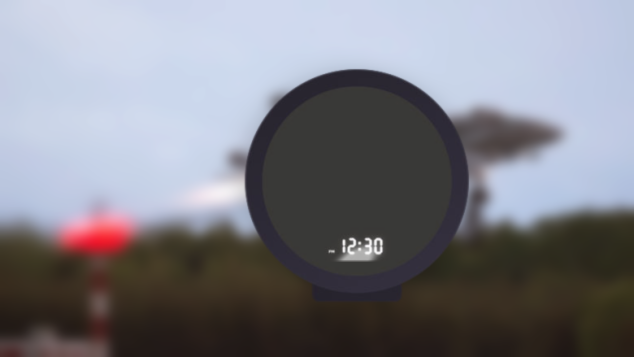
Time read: 12h30
